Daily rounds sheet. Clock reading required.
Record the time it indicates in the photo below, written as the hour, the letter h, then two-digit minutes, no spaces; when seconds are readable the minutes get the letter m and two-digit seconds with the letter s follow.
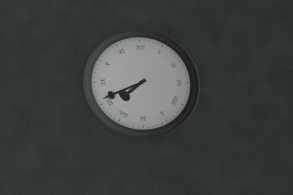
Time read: 7h41
